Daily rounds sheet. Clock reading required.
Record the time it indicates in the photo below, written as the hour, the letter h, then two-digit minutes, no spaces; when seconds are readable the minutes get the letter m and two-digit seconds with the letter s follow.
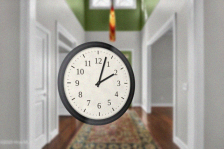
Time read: 2h03
